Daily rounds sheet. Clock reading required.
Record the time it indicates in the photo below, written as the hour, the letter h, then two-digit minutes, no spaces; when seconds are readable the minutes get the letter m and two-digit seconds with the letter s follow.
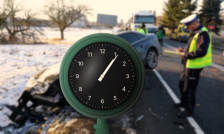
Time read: 1h06
